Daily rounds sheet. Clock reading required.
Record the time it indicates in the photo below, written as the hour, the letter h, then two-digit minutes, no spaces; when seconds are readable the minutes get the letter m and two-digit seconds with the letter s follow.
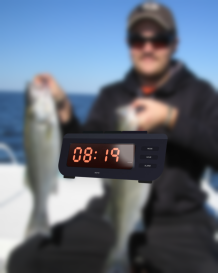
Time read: 8h19
